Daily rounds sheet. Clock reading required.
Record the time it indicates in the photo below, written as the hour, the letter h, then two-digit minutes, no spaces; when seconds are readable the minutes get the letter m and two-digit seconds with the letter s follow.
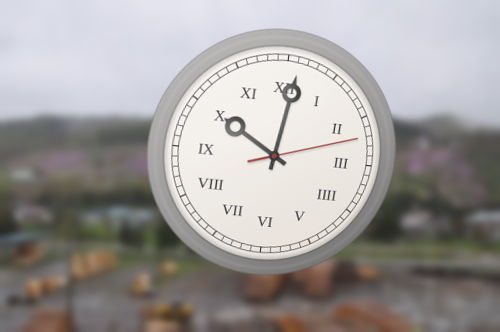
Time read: 10h01m12s
